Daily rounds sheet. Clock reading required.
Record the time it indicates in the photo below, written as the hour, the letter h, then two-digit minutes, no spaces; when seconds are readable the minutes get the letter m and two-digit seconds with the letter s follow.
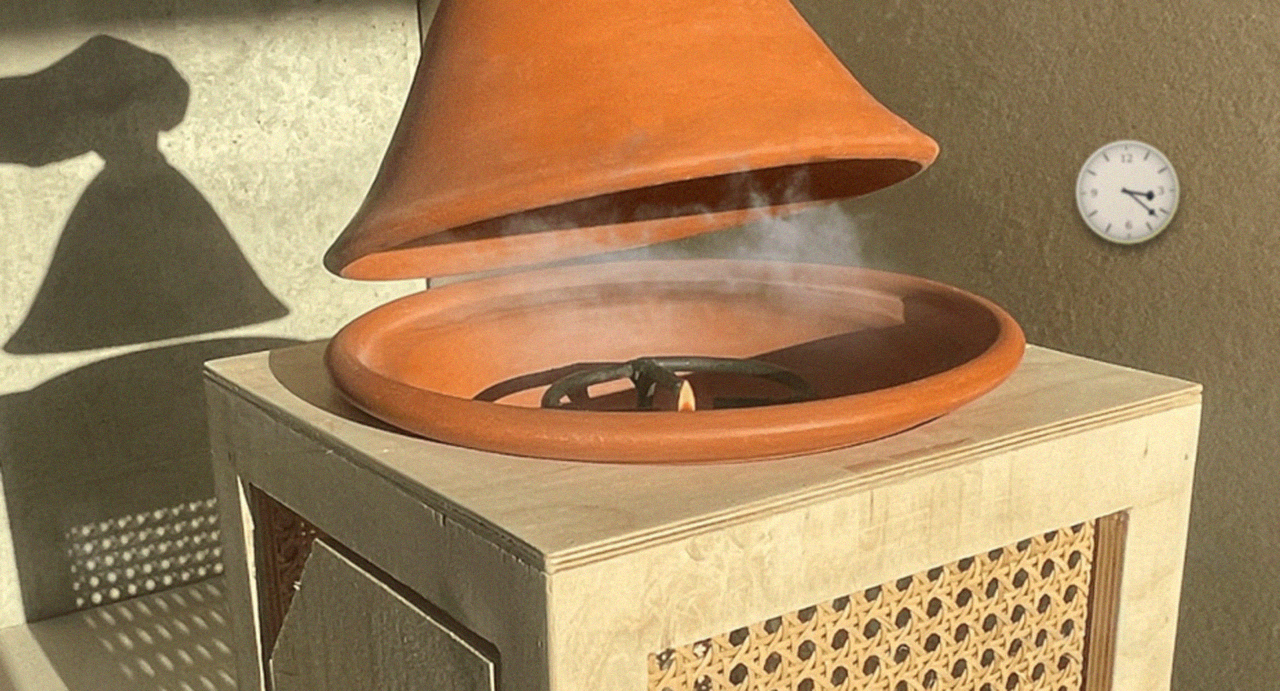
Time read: 3h22
